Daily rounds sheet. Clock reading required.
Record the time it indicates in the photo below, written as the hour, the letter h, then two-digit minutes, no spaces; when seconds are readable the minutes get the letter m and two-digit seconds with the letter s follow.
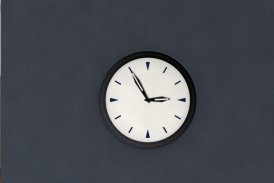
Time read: 2h55
